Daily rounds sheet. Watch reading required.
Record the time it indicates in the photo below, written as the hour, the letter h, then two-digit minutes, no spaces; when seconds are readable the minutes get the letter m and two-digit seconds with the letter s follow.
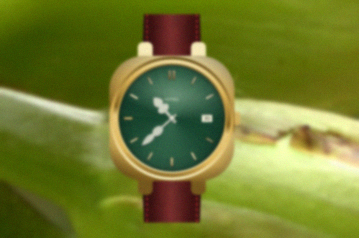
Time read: 10h38
